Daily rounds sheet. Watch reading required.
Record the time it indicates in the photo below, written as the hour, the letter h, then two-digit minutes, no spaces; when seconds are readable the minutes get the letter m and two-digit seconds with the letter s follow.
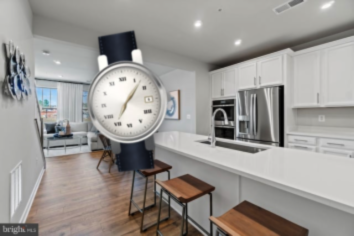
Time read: 7h07
